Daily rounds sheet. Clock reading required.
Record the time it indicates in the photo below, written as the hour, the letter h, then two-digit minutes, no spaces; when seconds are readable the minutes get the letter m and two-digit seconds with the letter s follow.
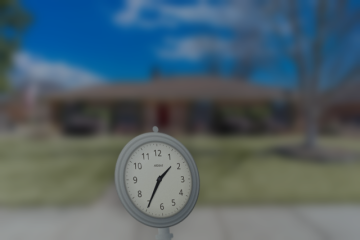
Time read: 1h35
